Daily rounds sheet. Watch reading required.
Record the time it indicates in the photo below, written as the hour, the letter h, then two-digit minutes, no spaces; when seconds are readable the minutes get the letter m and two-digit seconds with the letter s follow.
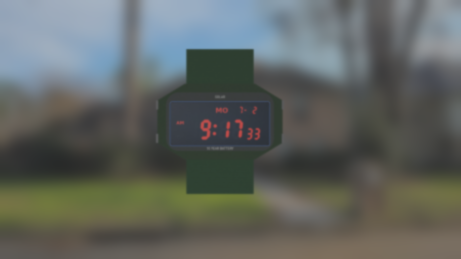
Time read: 9h17m33s
